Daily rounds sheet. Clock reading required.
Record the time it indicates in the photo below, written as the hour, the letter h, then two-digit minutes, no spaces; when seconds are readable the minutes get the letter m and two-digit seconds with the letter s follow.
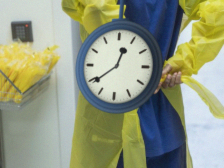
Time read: 12h39
